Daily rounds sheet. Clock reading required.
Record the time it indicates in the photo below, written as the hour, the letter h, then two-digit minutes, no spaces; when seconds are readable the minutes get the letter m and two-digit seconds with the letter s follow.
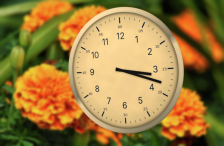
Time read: 3h18
